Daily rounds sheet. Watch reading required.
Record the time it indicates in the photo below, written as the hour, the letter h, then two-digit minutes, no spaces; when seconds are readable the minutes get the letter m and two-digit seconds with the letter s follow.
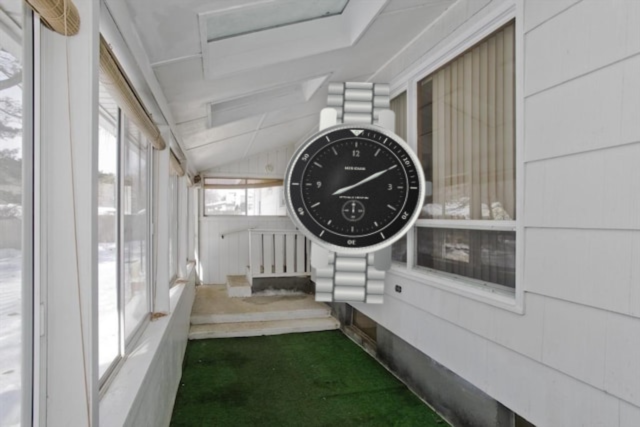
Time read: 8h10
